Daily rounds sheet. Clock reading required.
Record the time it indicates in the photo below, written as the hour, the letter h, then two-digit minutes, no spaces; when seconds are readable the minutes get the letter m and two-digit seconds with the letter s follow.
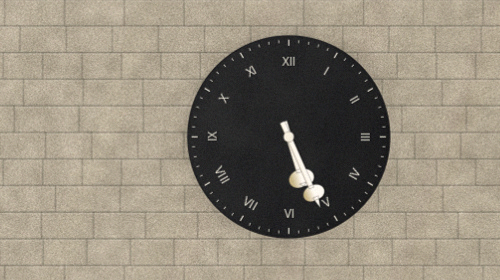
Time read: 5h26
